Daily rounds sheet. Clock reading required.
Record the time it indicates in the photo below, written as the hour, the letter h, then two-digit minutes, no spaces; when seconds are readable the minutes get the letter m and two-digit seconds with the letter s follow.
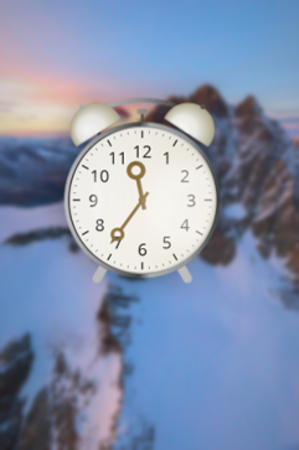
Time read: 11h36
